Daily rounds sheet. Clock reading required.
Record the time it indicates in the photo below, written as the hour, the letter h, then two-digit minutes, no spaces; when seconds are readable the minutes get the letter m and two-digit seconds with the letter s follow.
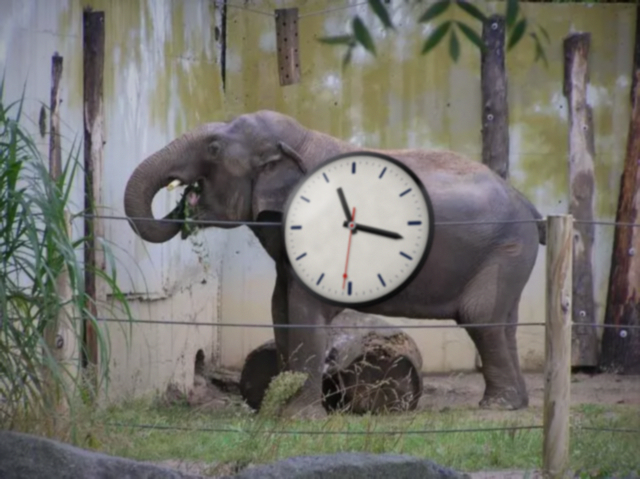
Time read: 11h17m31s
